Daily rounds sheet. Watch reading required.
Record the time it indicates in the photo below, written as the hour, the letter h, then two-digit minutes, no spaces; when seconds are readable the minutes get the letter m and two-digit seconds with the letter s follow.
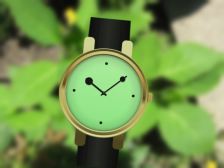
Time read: 10h08
